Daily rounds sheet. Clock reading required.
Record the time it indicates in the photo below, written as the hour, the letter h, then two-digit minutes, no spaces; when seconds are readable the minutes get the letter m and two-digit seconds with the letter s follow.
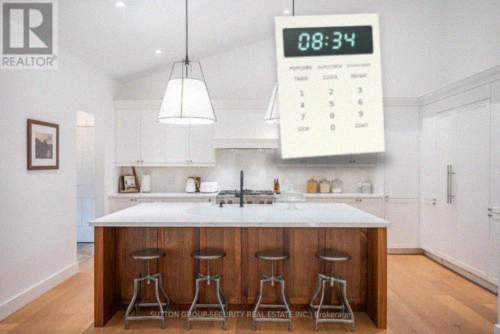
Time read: 8h34
